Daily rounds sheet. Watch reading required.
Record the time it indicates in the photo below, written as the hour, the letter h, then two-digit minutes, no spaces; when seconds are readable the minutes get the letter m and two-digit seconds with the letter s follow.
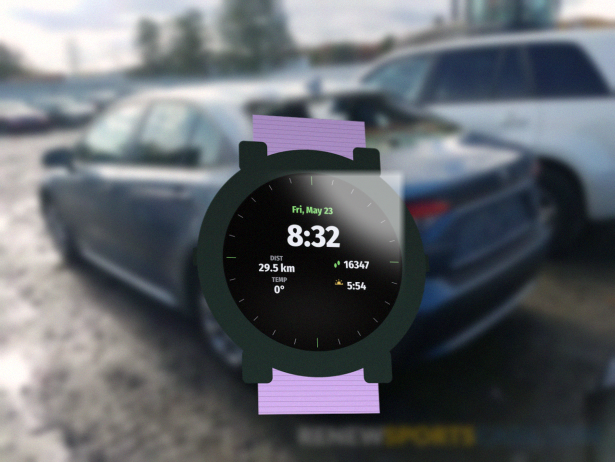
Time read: 8h32
